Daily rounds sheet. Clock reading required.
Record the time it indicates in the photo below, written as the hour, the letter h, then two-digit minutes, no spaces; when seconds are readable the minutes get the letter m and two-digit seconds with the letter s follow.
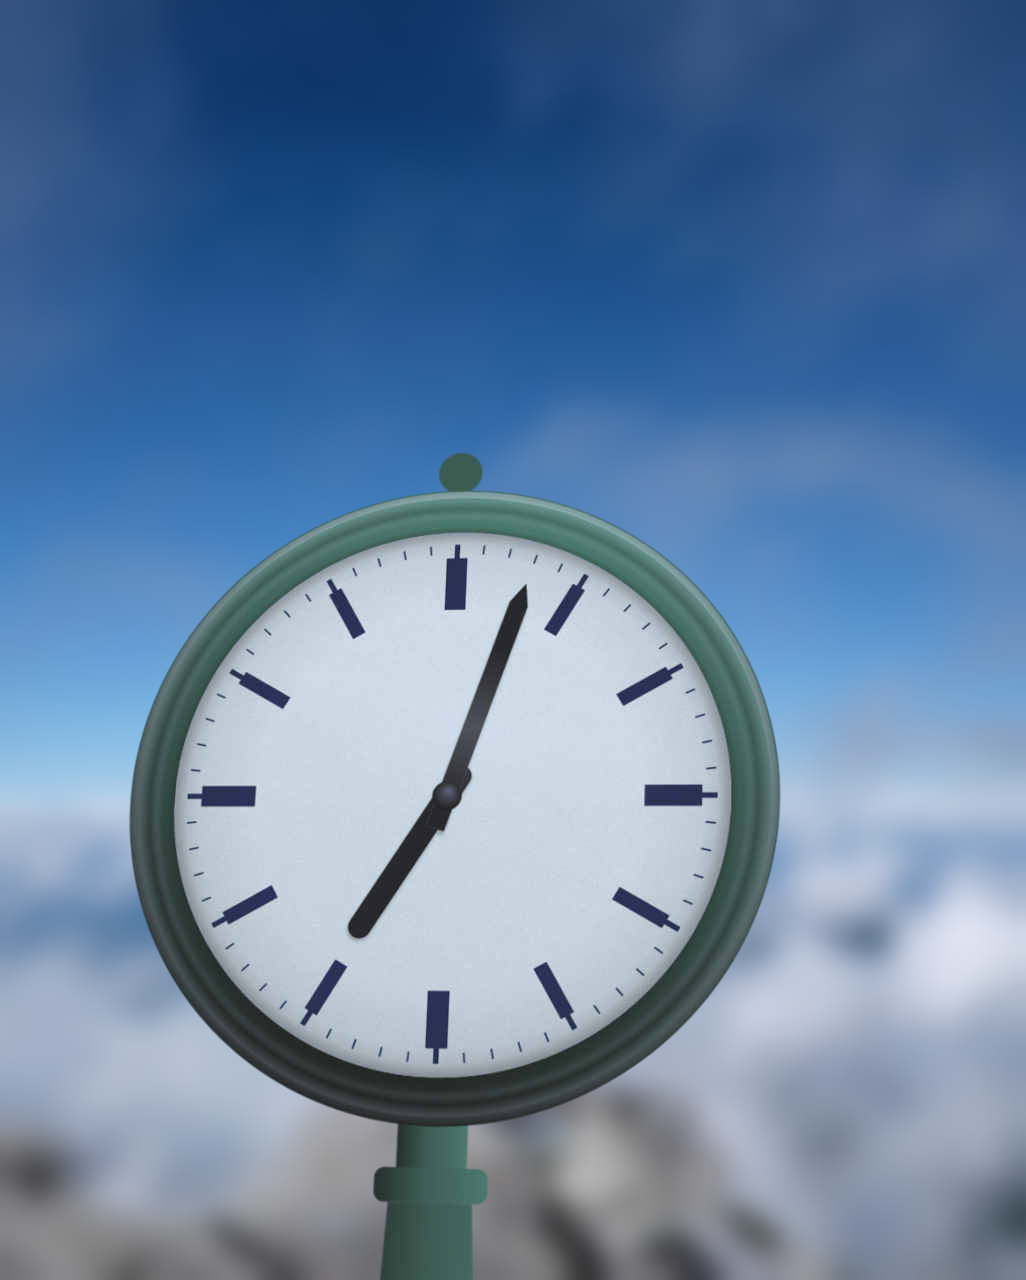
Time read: 7h03
